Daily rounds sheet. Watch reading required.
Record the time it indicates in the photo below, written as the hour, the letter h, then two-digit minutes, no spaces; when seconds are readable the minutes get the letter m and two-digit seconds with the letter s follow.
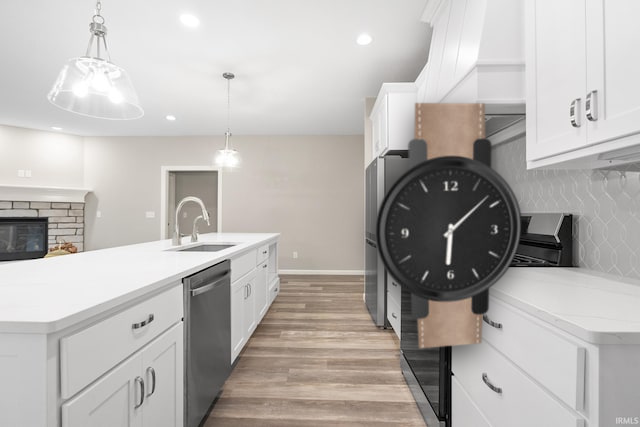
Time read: 6h08
